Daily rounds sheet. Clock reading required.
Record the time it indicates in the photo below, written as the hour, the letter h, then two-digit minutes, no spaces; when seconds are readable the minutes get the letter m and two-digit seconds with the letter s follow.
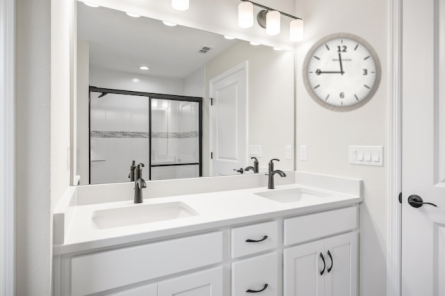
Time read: 11h45
